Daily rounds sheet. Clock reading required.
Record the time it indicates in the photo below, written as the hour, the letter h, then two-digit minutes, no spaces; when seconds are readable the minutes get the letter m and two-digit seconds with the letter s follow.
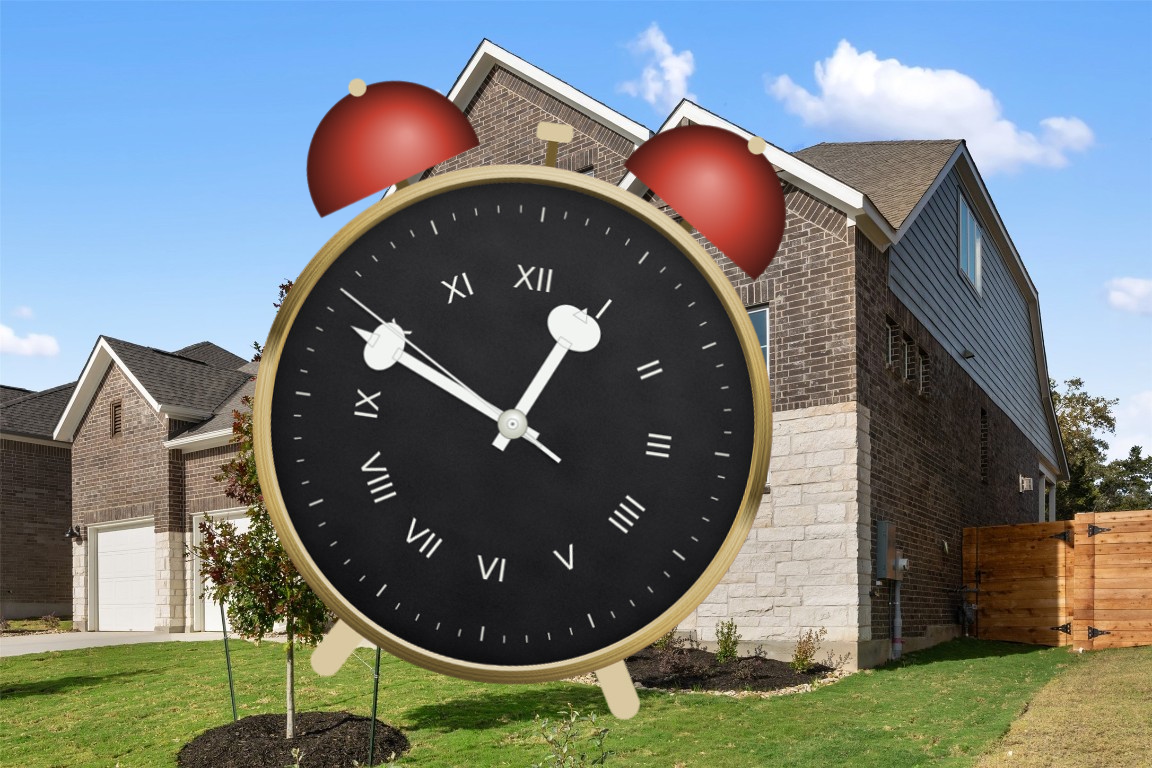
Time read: 12h48m50s
